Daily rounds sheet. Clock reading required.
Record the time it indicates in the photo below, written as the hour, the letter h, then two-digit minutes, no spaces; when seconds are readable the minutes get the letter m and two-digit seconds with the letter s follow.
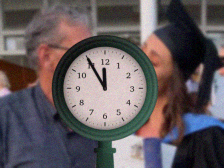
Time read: 11h55
